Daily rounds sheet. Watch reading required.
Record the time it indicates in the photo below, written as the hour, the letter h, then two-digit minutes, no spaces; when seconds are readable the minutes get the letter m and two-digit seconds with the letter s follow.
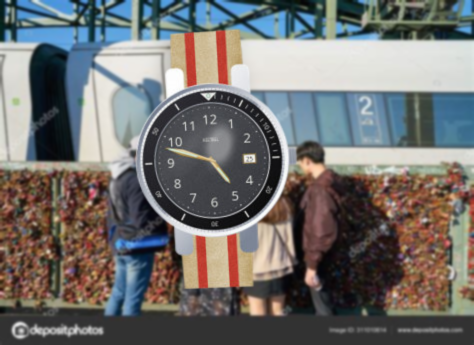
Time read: 4h48
